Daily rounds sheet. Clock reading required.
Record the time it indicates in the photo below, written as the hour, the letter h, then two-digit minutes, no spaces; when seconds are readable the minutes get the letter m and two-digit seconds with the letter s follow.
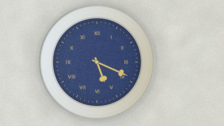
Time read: 5h19
